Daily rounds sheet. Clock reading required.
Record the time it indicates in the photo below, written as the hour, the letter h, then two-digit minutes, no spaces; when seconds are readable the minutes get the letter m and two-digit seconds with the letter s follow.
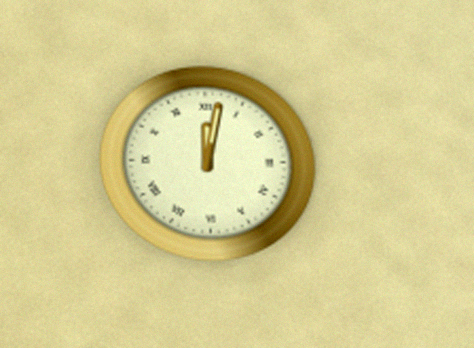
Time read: 12h02
